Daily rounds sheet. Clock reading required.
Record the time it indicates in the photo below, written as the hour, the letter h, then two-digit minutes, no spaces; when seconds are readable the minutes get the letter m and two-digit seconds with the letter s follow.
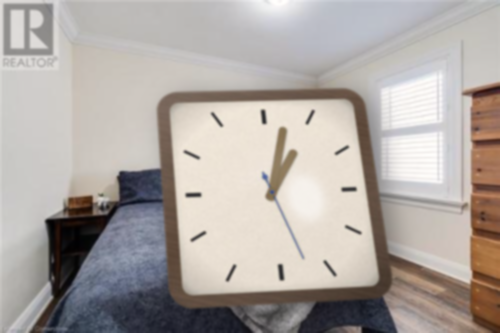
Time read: 1h02m27s
